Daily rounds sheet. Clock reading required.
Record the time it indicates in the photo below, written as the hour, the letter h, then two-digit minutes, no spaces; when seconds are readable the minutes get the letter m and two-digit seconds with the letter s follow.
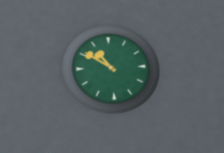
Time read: 10h51
